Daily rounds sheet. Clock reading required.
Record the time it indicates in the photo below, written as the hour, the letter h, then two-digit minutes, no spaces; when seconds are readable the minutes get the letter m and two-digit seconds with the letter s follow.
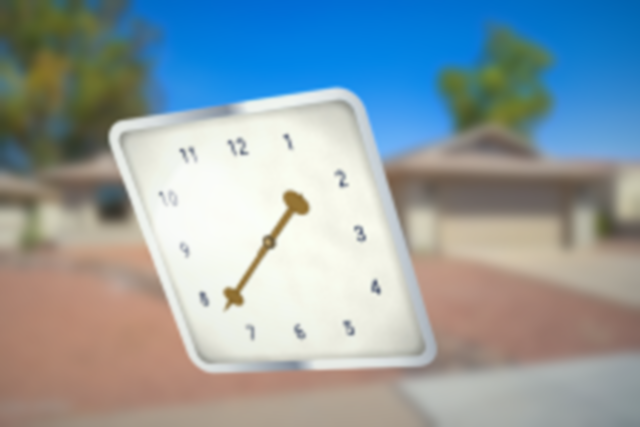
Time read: 1h38
